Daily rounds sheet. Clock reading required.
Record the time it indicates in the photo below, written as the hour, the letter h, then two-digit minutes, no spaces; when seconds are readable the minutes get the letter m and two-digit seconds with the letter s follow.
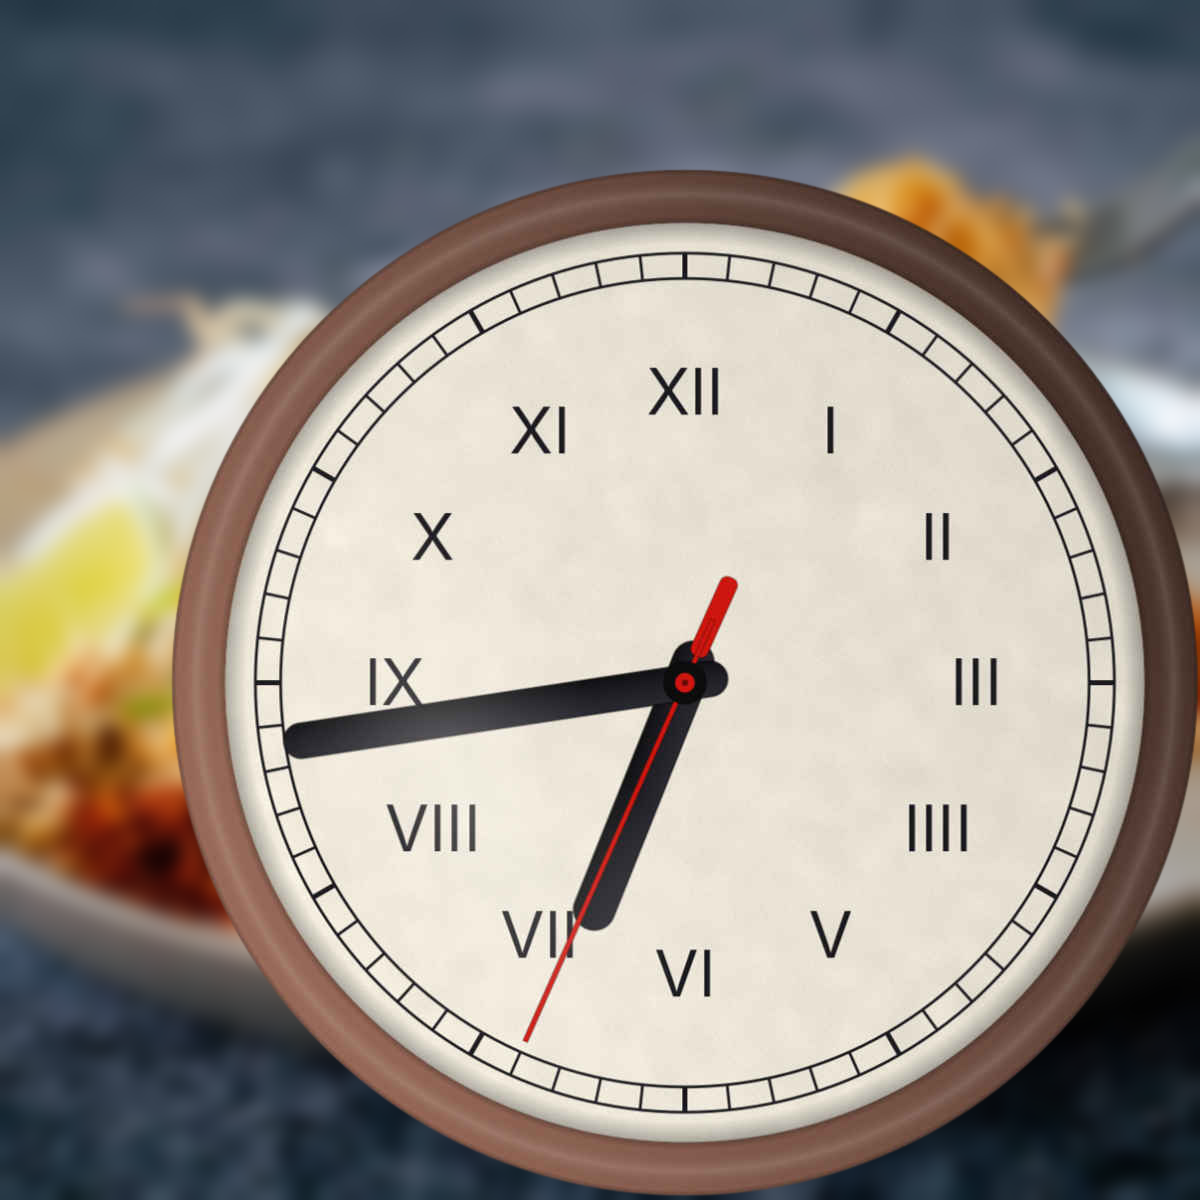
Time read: 6h43m34s
